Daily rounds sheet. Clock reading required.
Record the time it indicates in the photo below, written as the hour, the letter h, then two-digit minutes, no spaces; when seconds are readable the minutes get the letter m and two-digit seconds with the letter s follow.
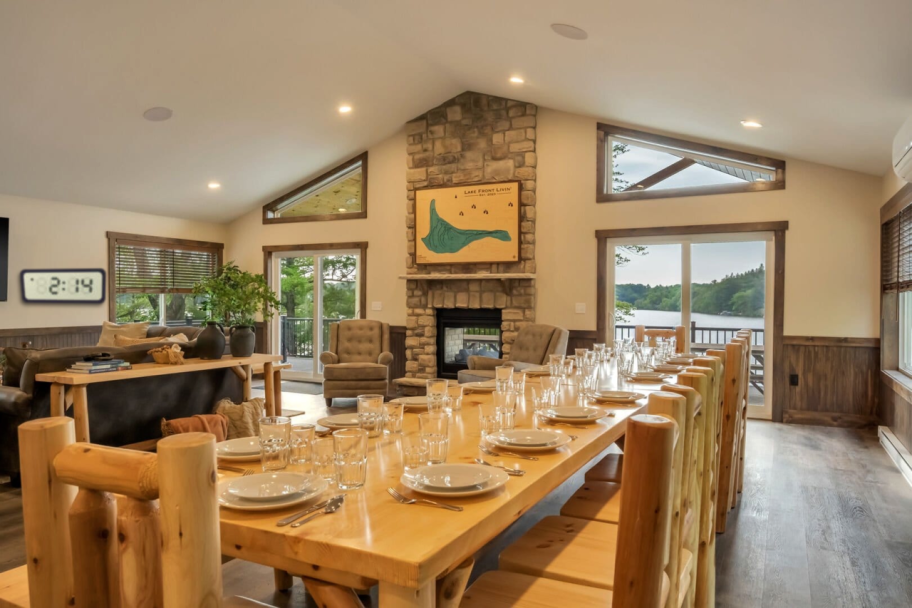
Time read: 2h14
